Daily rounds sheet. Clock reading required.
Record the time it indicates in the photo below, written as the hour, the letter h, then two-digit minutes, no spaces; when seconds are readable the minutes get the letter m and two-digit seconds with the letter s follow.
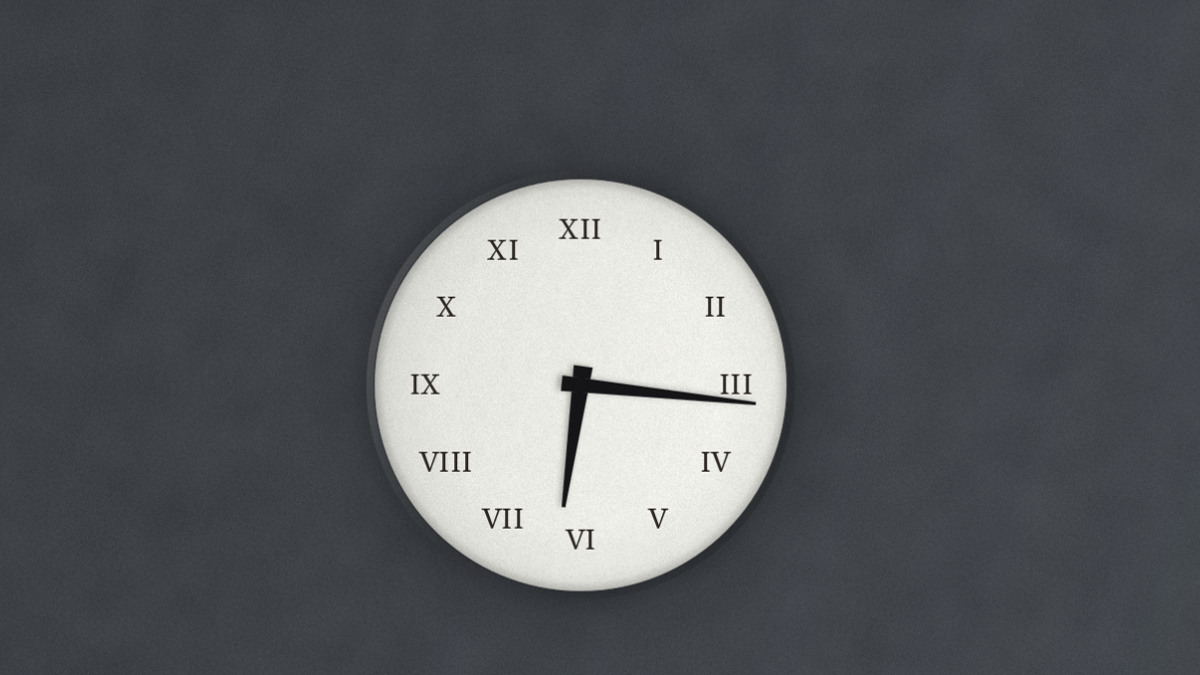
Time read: 6h16
